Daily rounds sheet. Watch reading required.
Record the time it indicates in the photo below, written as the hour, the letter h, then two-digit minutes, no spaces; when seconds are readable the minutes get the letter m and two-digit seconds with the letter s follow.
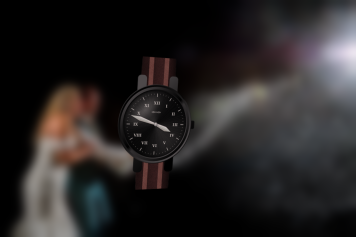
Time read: 3h48
